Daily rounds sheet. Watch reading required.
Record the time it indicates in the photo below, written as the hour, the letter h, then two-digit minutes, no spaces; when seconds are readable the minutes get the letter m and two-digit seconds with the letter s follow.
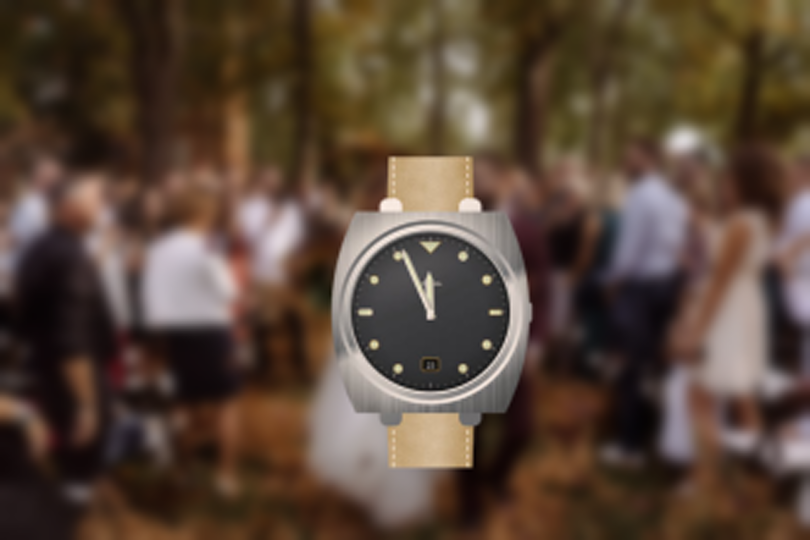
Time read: 11h56
